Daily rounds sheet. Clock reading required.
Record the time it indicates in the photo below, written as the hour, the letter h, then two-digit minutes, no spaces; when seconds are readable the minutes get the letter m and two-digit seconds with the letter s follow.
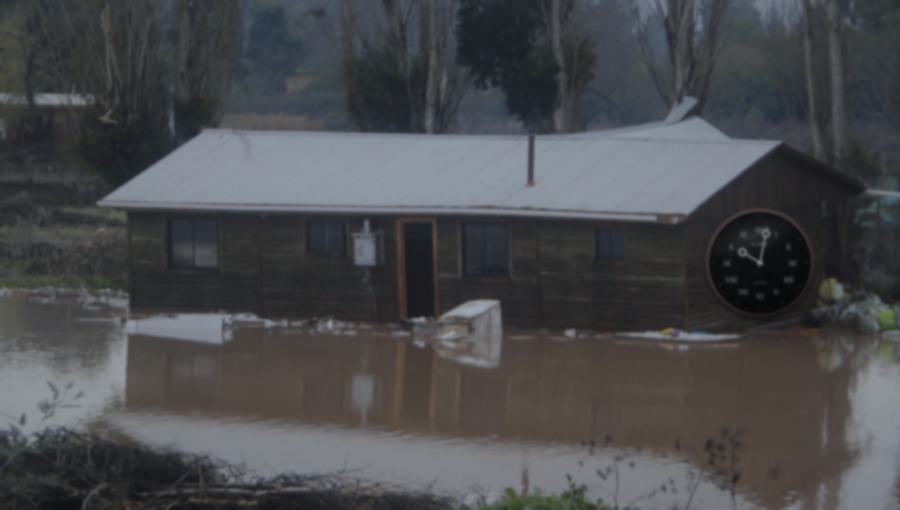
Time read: 10h02
